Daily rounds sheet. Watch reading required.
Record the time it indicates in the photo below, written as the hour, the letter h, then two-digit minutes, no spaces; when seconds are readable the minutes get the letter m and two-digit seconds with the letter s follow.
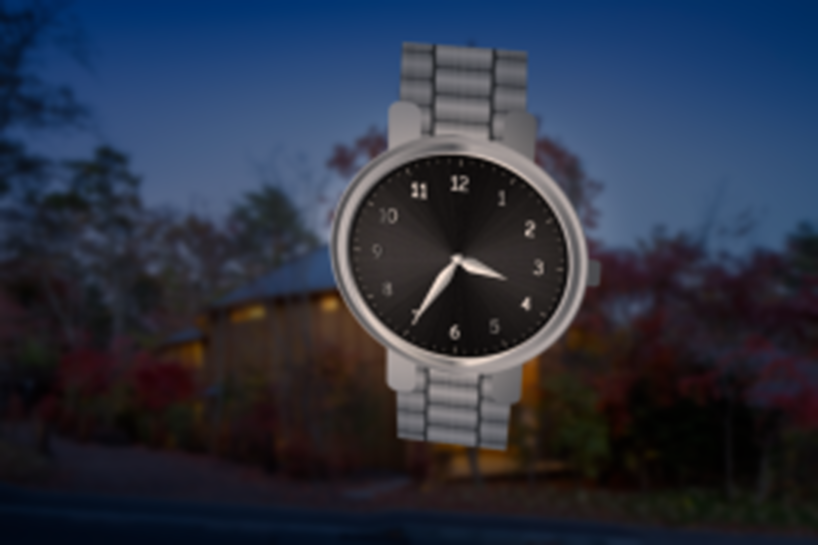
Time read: 3h35
